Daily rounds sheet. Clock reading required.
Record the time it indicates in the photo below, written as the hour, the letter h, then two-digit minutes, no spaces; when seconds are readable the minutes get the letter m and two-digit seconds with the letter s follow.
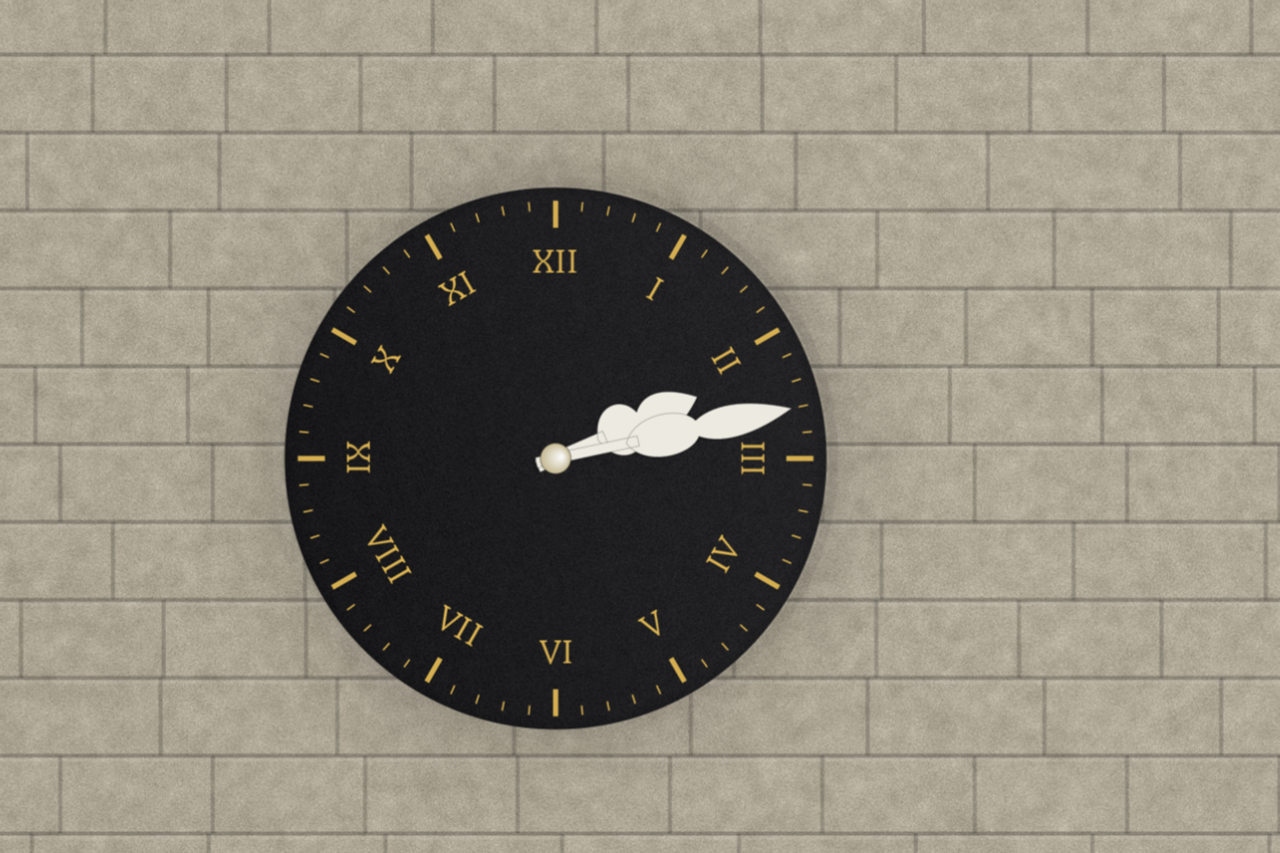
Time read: 2h13
